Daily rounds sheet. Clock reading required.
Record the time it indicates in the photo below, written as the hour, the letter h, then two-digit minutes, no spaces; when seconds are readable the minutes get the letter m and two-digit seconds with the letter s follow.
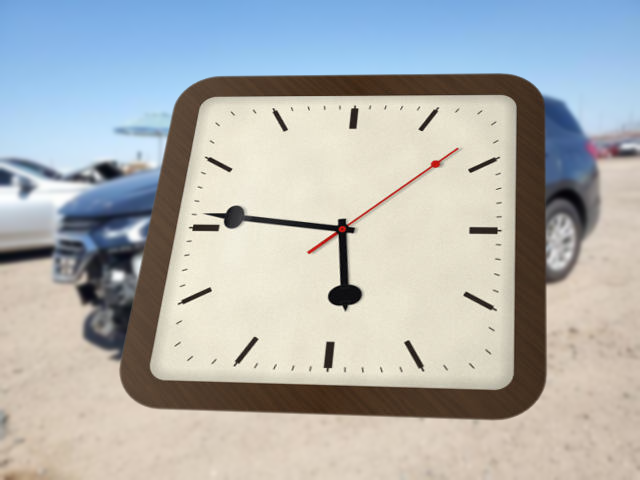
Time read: 5h46m08s
